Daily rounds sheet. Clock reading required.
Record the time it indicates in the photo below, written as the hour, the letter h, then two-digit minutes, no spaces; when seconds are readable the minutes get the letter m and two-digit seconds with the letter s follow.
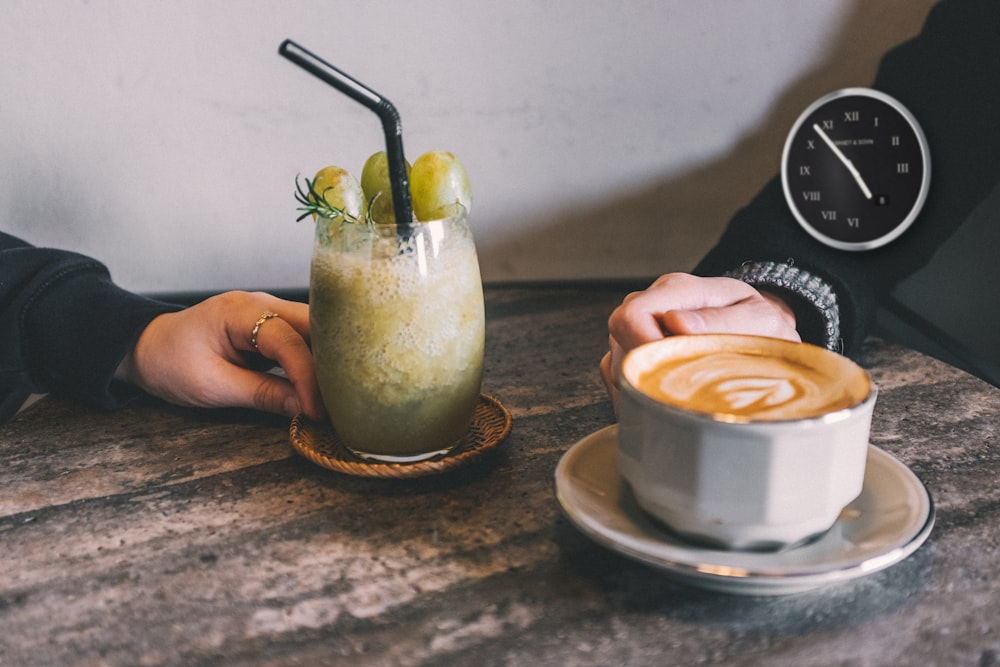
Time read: 4h53
